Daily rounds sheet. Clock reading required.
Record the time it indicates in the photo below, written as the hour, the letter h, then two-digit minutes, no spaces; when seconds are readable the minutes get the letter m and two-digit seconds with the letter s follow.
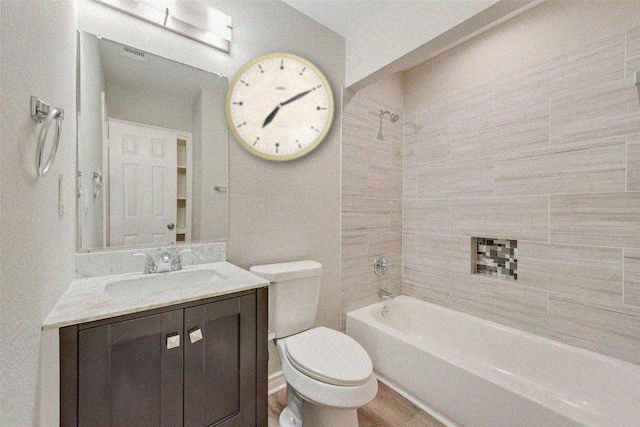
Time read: 7h10
